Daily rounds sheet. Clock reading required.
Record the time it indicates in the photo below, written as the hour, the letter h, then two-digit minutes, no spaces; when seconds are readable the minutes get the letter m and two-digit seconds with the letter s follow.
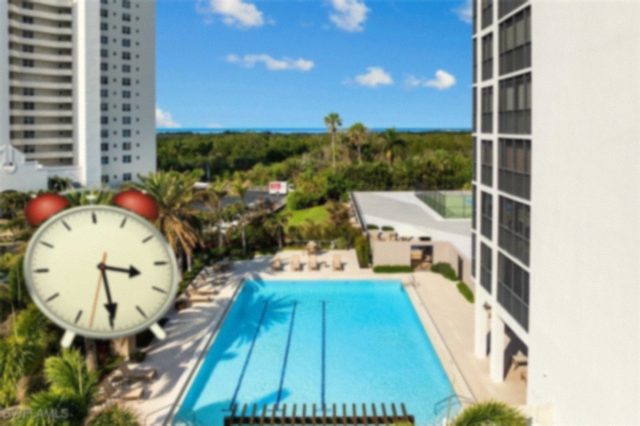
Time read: 3h29m33s
